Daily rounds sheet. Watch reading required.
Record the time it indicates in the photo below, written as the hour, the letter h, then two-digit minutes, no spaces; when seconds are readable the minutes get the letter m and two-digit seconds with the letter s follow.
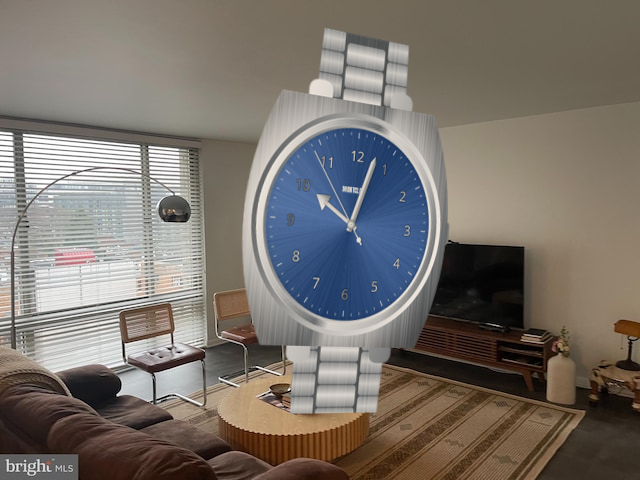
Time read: 10h02m54s
